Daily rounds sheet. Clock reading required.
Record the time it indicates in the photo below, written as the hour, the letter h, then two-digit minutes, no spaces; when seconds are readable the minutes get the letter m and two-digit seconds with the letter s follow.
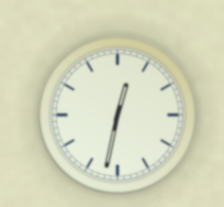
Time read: 12h32
